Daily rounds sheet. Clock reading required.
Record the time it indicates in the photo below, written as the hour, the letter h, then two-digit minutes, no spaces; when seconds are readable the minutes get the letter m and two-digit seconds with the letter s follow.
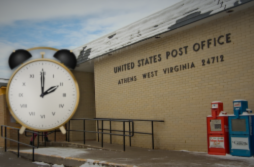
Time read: 2h00
